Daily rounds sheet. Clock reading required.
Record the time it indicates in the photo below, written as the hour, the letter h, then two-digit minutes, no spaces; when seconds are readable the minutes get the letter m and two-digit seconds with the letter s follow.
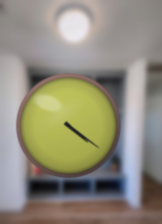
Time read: 4h21
